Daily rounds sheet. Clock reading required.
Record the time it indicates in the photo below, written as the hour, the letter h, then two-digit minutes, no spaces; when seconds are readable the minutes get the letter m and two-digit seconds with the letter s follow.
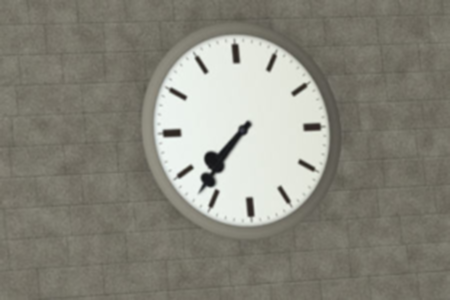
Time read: 7h37
